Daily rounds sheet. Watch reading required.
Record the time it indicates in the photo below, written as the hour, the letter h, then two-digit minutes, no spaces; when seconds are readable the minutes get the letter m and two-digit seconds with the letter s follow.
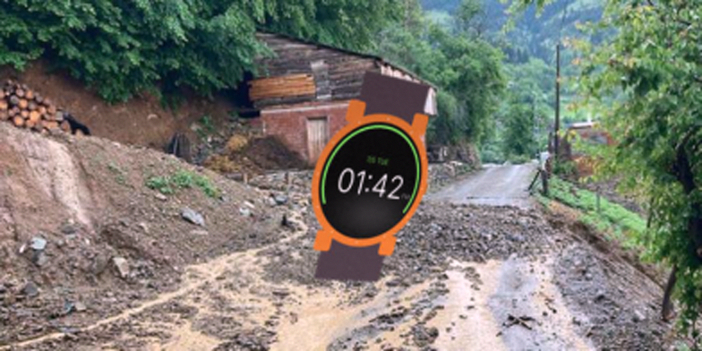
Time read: 1h42
